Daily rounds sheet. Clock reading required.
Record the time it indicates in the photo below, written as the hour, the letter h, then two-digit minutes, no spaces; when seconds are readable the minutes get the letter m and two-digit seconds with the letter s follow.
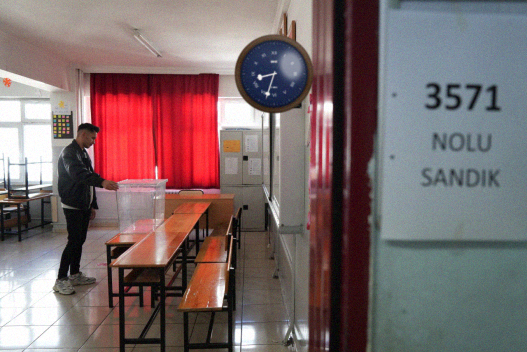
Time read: 8h33
